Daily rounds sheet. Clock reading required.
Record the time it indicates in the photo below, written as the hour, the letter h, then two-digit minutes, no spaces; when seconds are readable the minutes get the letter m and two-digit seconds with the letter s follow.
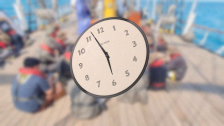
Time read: 5h57
